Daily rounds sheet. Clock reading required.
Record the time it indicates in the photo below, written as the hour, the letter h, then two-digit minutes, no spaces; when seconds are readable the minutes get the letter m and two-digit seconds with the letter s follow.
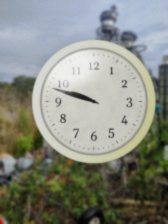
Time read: 9h48
